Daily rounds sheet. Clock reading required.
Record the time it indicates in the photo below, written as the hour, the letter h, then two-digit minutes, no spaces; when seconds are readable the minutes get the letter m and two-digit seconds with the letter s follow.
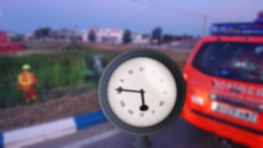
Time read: 5h46
